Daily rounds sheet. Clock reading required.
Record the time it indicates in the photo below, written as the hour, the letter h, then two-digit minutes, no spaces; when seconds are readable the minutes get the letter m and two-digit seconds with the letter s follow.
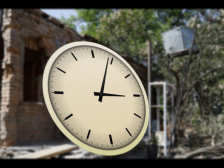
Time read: 3h04
